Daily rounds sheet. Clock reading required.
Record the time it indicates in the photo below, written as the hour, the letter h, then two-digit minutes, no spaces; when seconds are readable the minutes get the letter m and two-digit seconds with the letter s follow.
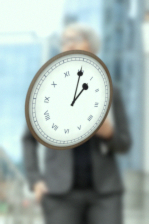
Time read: 1h00
